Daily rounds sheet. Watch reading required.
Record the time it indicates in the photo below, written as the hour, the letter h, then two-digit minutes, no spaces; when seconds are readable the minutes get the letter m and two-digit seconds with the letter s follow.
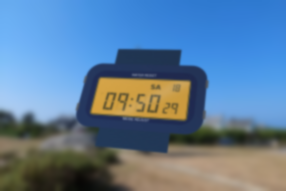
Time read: 9h50
